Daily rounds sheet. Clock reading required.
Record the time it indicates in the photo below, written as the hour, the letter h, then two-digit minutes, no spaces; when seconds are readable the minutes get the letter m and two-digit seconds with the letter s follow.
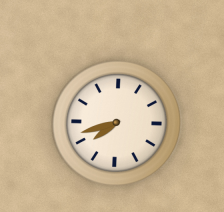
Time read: 7h42
